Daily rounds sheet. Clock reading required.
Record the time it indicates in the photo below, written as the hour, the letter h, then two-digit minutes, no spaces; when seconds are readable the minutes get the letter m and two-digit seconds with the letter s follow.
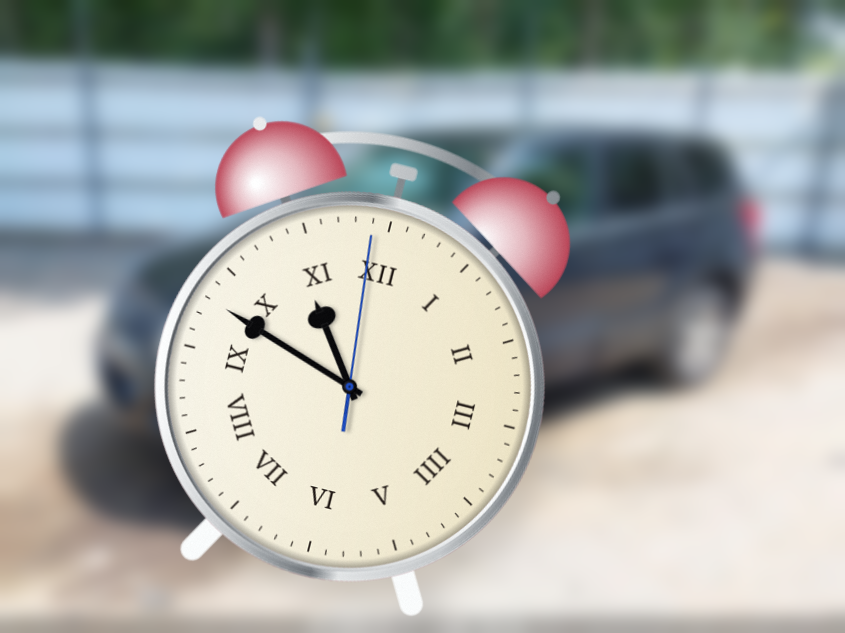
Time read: 10h47m59s
